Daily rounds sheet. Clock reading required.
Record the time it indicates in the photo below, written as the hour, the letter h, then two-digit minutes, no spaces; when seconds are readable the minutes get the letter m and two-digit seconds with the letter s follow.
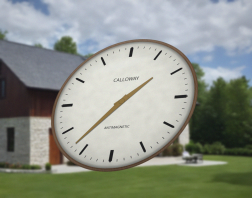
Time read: 1h37
